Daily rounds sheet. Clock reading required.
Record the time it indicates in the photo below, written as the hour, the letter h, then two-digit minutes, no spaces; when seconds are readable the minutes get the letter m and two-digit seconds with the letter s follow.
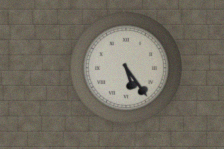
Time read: 5h24
